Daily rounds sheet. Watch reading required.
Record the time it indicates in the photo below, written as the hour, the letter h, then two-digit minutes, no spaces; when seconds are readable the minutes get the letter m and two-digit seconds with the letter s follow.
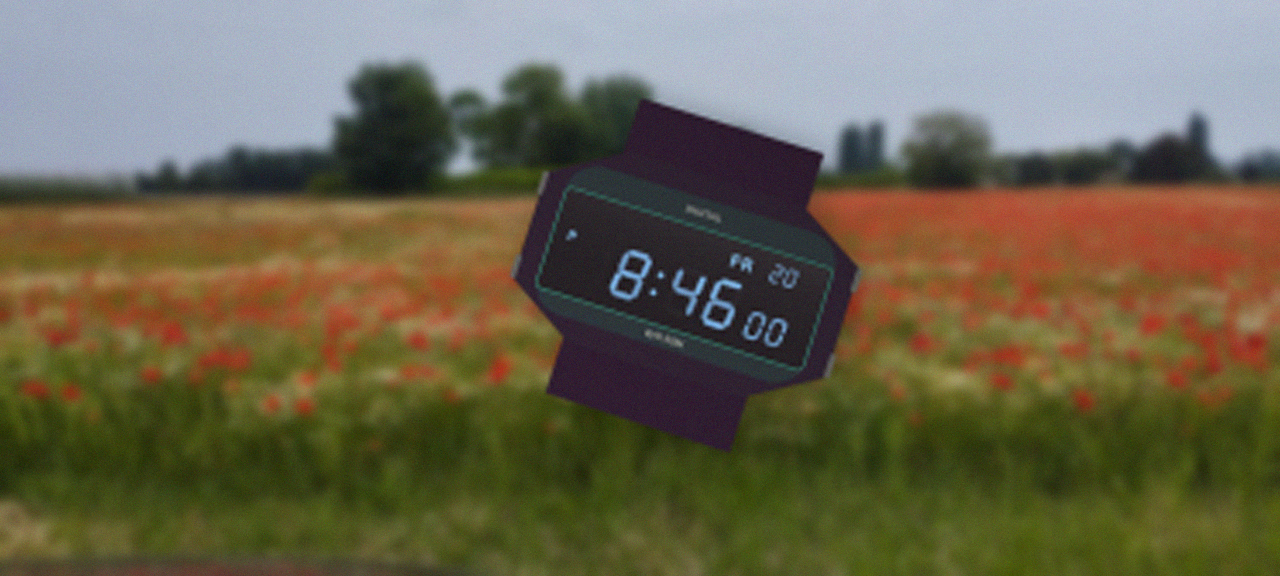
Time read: 8h46m00s
